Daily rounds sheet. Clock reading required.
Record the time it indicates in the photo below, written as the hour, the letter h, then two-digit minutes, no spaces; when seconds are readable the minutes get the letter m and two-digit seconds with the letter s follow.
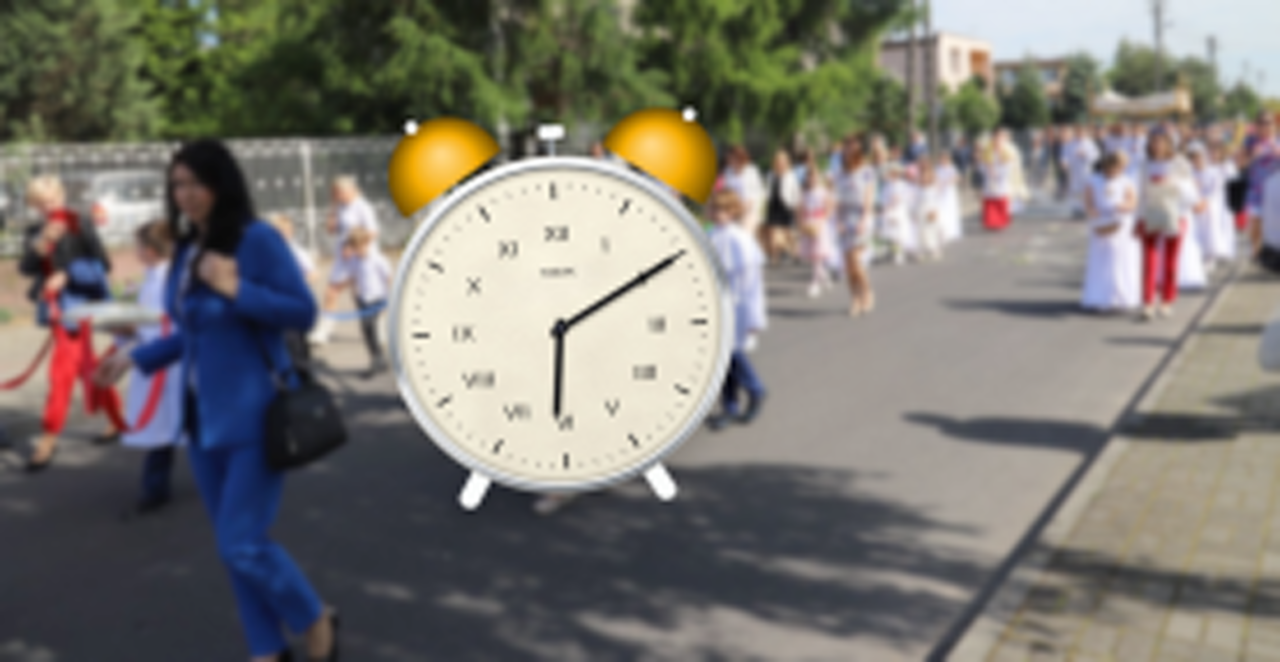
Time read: 6h10
